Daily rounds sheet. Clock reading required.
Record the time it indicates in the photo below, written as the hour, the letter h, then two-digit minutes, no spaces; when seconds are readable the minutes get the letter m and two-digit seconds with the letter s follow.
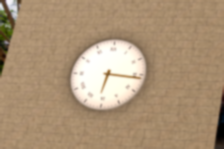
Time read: 6h16
